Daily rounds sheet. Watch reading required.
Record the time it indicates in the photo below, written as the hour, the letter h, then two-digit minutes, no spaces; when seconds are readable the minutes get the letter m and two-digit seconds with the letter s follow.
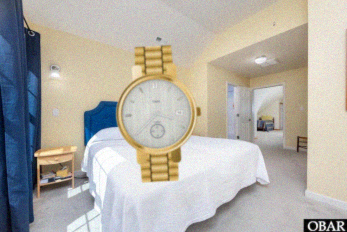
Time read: 3h38
